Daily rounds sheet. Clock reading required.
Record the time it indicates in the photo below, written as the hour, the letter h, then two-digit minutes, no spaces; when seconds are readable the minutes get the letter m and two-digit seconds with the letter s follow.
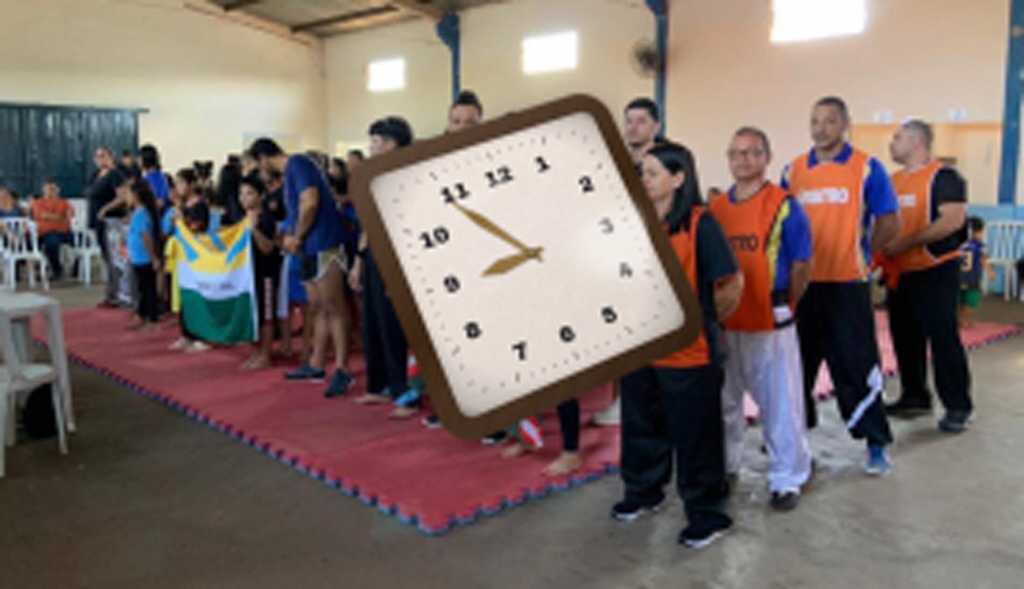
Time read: 8h54
